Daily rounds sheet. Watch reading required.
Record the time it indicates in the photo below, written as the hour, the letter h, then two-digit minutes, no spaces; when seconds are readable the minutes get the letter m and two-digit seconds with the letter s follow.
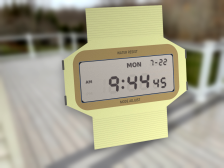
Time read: 9h44m45s
